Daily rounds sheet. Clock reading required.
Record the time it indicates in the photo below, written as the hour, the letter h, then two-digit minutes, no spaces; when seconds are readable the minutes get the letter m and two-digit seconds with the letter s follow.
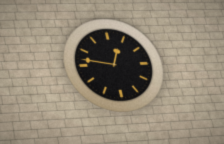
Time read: 12h47
